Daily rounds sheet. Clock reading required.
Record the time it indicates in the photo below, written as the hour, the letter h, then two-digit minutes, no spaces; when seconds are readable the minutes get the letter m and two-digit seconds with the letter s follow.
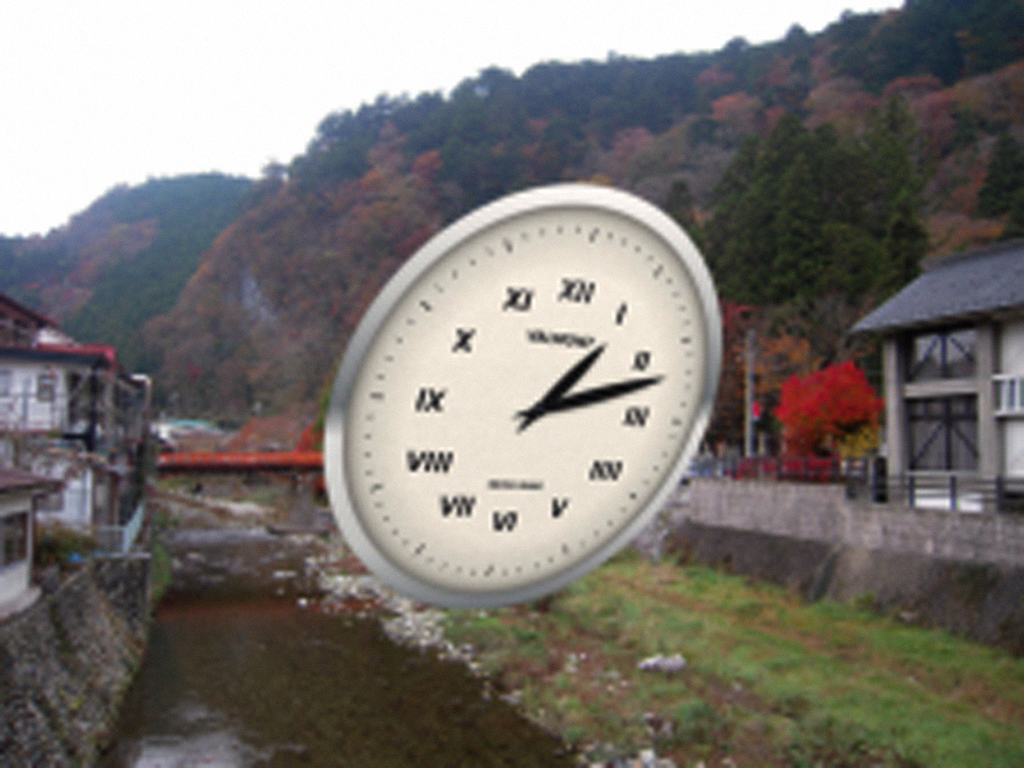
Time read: 1h12
